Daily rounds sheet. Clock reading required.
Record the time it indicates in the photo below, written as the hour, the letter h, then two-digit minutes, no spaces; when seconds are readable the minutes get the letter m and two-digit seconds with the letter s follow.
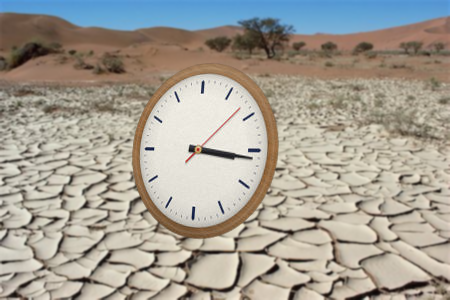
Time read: 3h16m08s
